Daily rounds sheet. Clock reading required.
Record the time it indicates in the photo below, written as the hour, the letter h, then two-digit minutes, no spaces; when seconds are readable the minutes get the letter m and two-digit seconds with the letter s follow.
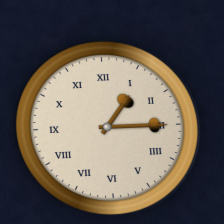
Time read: 1h15
